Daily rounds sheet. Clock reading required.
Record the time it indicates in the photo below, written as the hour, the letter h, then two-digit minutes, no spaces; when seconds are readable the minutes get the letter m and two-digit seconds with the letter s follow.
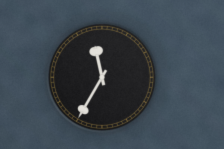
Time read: 11h35
